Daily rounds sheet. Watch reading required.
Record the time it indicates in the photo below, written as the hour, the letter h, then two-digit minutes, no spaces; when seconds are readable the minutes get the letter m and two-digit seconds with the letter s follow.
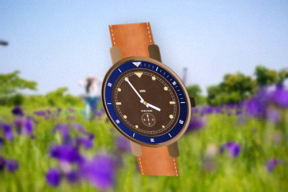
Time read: 3h55
